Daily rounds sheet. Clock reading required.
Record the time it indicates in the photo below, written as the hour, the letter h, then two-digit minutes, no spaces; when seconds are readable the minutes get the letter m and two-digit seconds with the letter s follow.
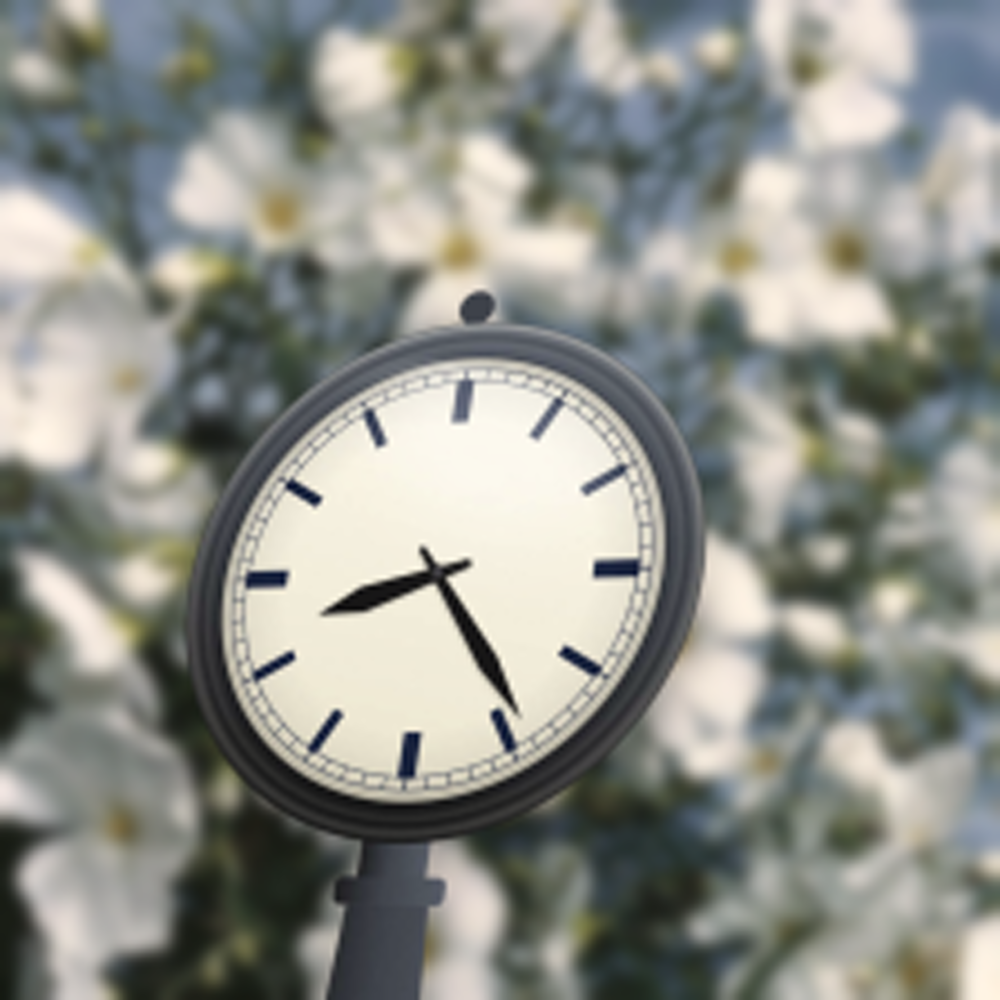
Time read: 8h24
